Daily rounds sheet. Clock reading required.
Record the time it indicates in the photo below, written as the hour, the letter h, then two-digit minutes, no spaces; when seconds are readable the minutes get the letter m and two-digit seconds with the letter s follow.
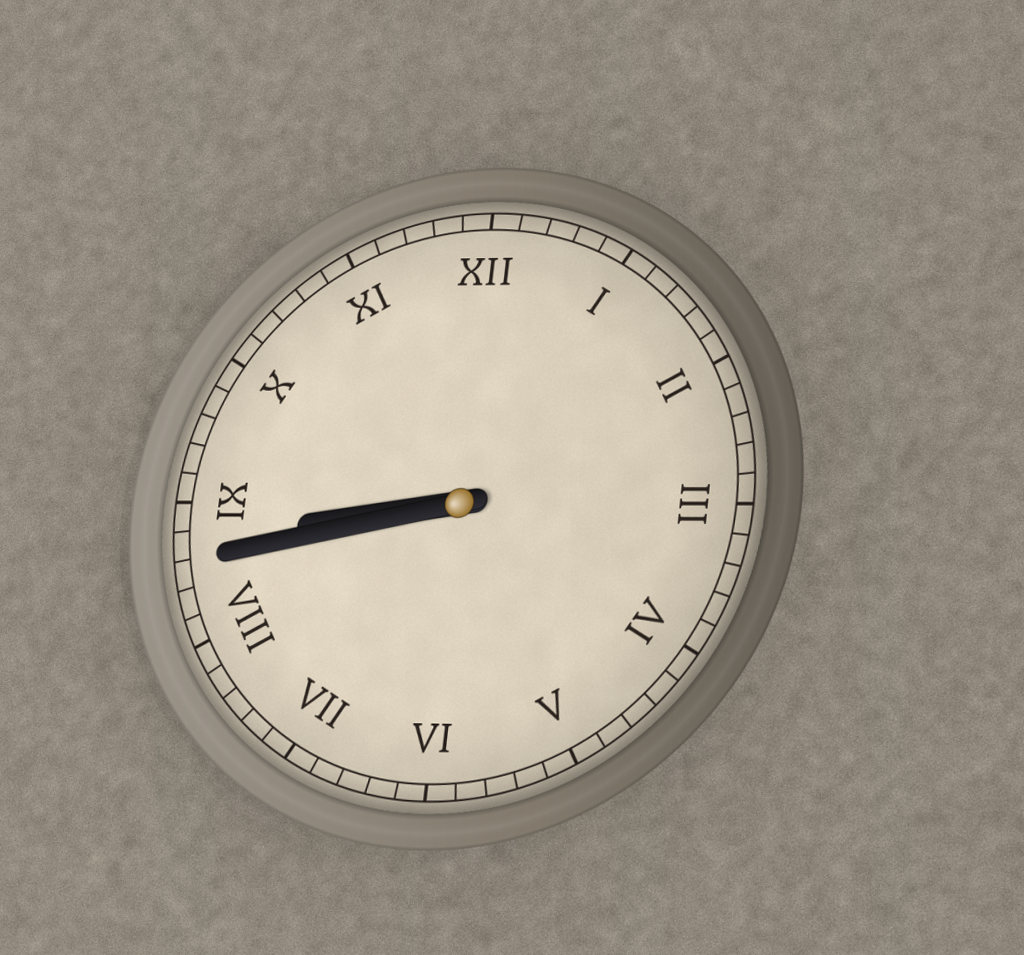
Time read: 8h43
